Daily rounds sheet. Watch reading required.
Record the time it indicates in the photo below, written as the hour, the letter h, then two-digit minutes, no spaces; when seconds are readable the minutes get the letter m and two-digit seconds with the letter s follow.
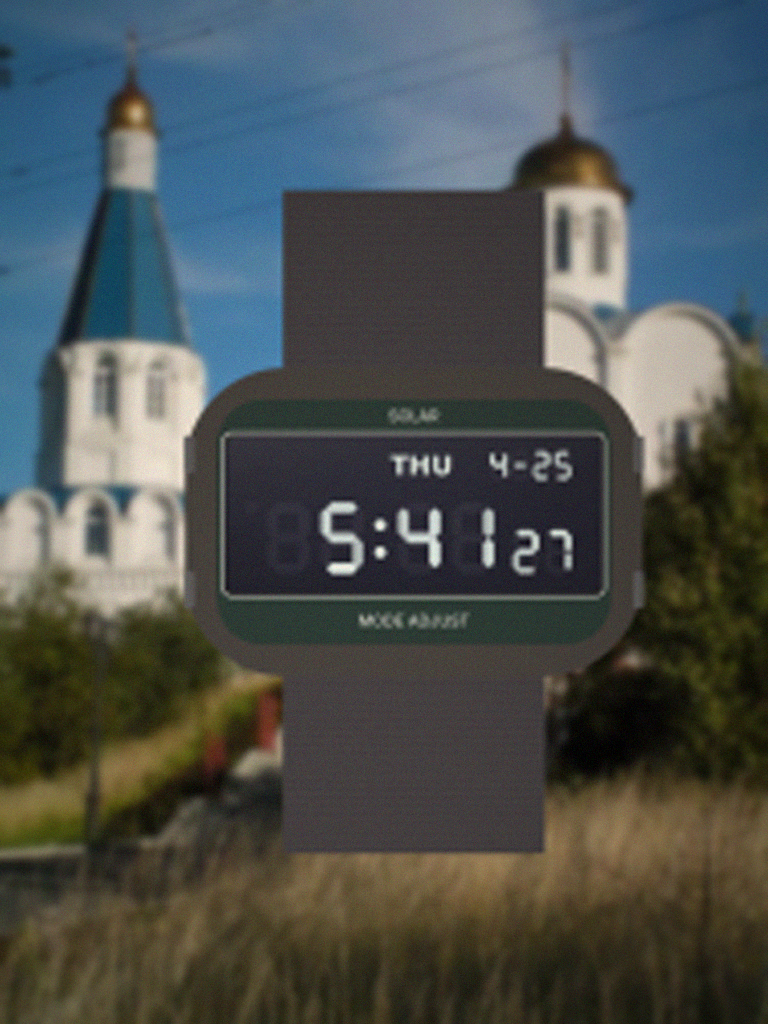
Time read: 5h41m27s
